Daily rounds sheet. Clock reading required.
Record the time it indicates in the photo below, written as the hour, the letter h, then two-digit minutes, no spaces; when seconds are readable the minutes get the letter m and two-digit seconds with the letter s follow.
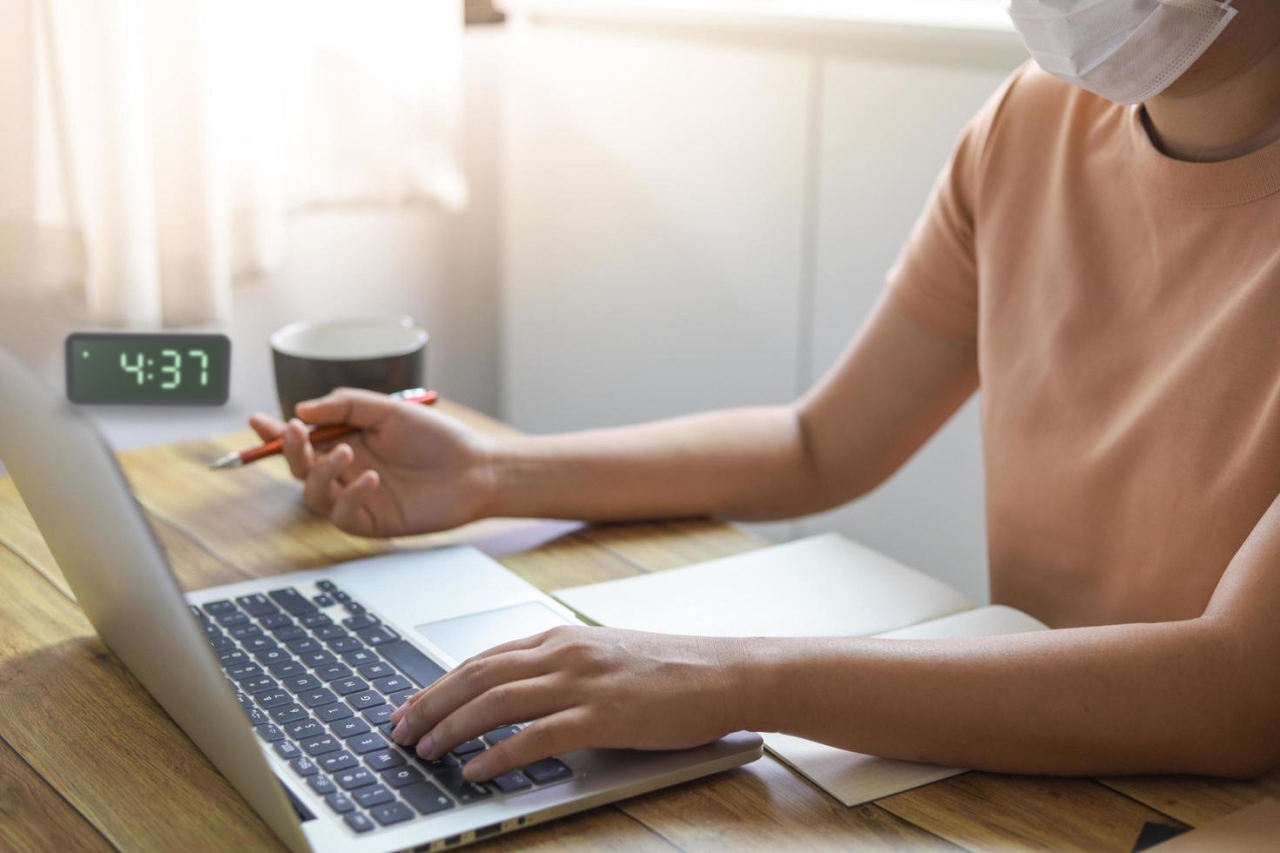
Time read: 4h37
